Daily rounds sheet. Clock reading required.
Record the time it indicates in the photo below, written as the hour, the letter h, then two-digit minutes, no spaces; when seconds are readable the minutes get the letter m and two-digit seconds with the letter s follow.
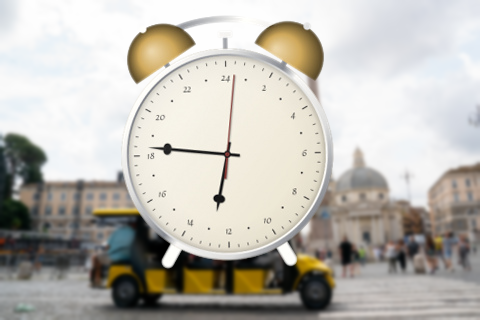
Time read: 12h46m01s
